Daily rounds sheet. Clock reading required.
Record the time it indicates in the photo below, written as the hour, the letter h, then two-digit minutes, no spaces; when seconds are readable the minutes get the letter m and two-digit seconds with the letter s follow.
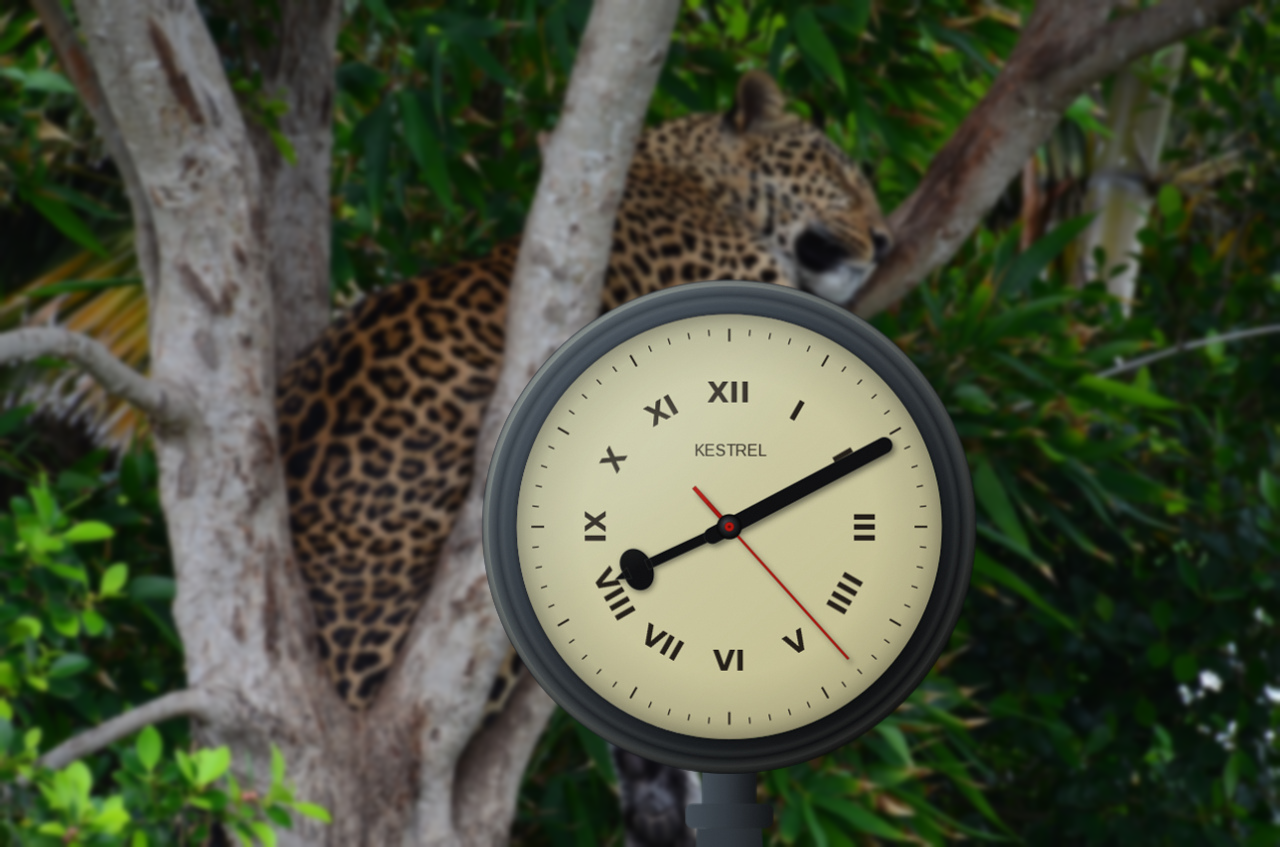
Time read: 8h10m23s
